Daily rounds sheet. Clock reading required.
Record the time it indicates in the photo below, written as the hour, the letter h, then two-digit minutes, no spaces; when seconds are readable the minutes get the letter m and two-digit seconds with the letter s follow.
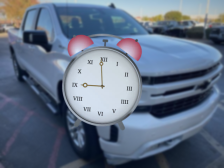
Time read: 8h59
